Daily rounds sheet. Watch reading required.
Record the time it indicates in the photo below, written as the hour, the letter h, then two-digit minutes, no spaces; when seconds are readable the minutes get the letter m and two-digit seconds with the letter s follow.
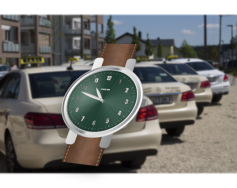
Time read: 10h48
